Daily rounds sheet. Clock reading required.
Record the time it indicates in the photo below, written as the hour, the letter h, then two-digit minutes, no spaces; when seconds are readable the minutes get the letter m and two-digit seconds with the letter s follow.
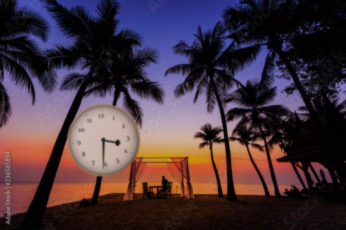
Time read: 3h31
